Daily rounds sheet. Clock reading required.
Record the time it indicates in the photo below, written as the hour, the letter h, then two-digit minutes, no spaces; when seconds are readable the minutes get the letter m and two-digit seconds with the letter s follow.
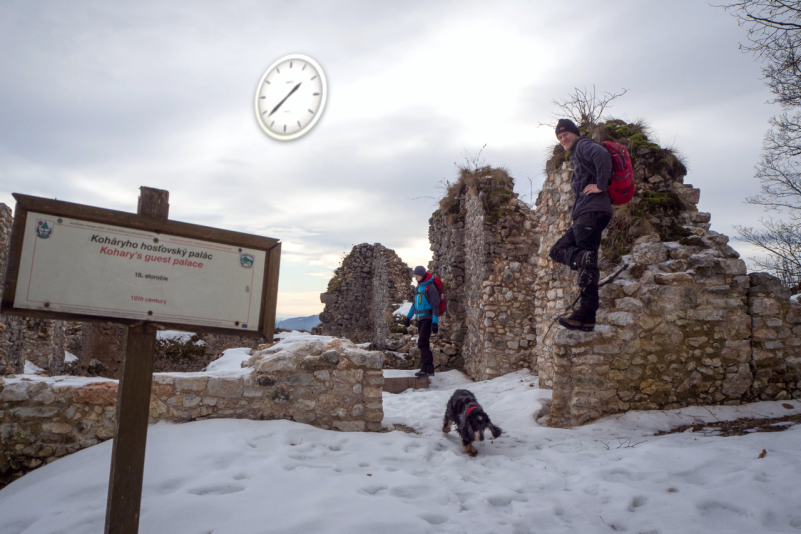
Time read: 1h38
